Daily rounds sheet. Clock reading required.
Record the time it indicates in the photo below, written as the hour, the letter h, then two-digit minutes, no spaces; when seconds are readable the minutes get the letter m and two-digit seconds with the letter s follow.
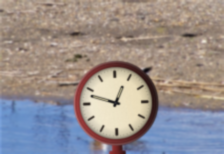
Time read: 12h48
